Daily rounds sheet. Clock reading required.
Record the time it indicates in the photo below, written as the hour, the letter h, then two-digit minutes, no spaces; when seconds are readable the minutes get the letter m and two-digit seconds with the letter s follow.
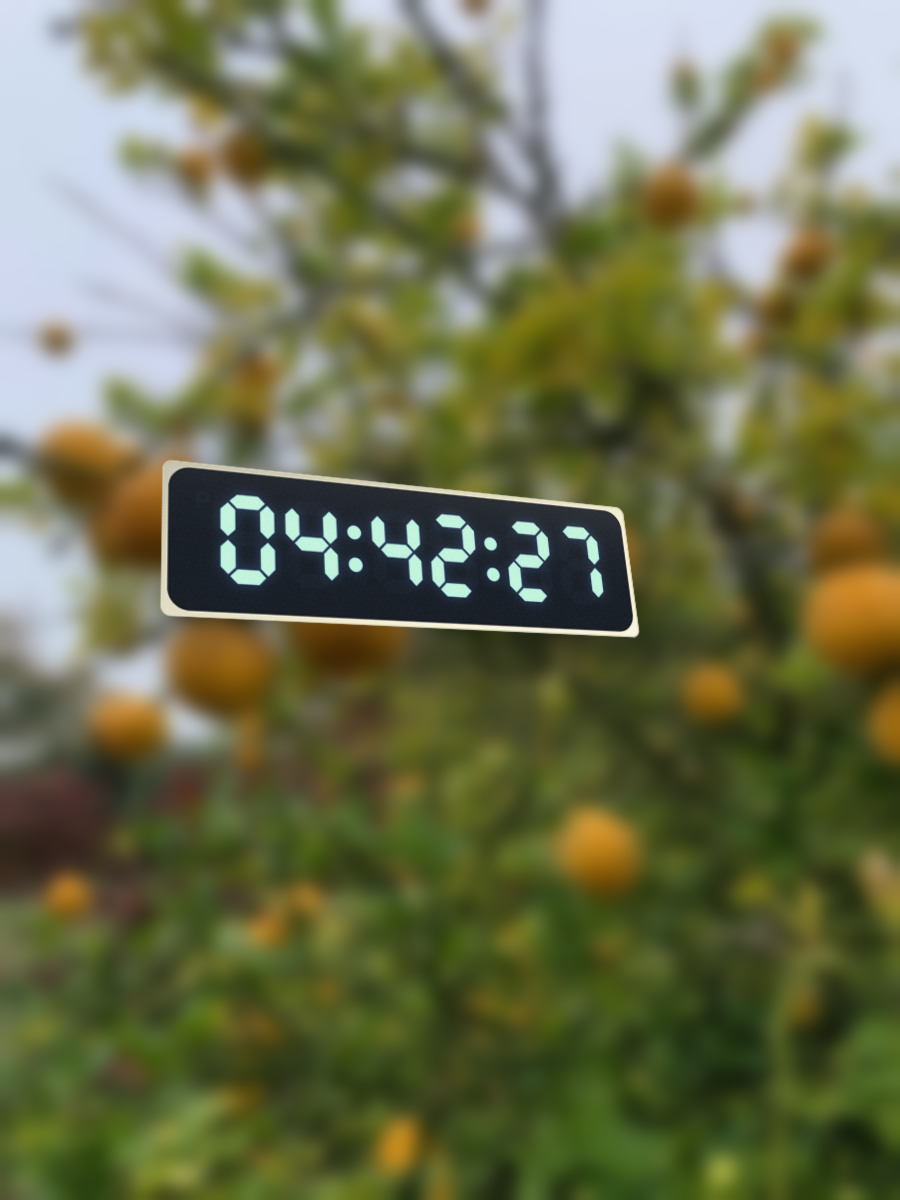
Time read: 4h42m27s
